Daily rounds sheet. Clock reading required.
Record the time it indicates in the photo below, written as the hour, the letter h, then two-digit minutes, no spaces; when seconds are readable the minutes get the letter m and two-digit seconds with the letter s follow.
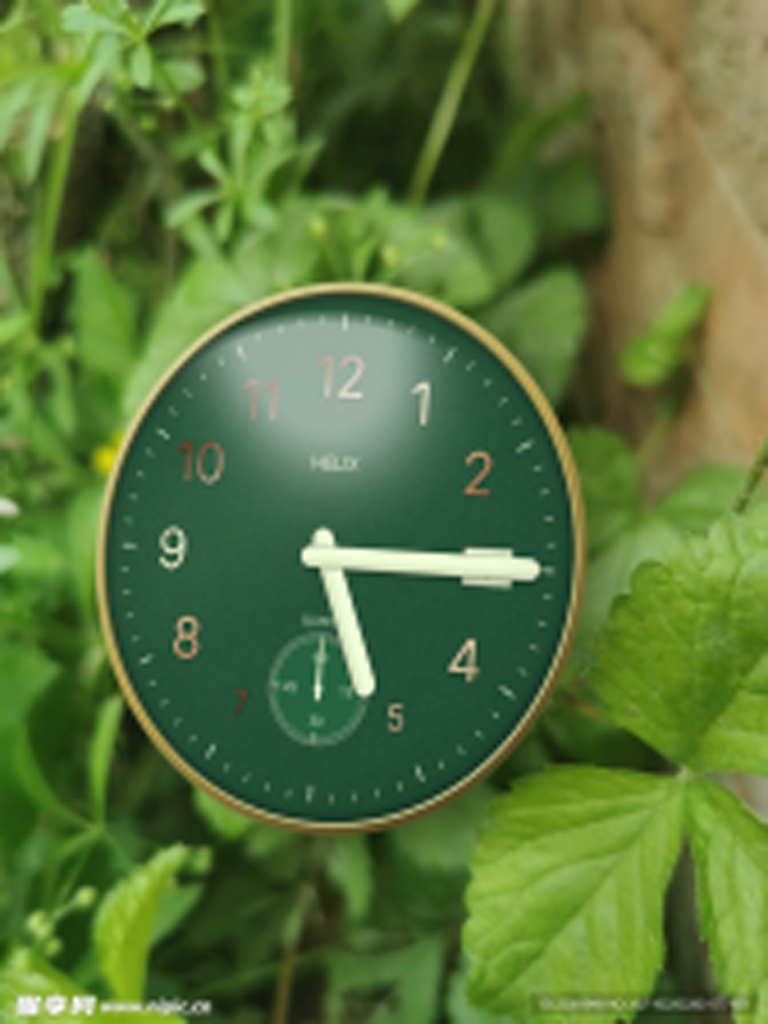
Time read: 5h15
